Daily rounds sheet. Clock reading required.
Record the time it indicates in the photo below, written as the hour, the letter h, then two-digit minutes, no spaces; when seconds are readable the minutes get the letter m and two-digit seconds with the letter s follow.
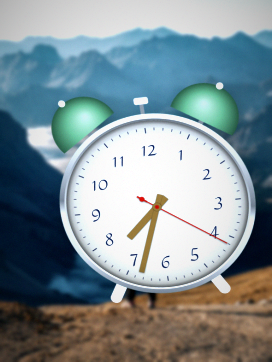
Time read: 7h33m21s
